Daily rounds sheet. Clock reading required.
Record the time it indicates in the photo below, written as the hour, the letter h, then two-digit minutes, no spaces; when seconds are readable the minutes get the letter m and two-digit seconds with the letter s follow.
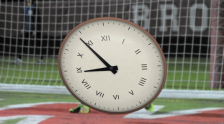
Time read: 8h54
